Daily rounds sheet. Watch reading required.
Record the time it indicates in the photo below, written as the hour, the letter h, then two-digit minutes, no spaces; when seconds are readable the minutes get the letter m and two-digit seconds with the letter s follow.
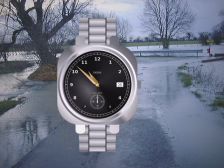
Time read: 10h52
